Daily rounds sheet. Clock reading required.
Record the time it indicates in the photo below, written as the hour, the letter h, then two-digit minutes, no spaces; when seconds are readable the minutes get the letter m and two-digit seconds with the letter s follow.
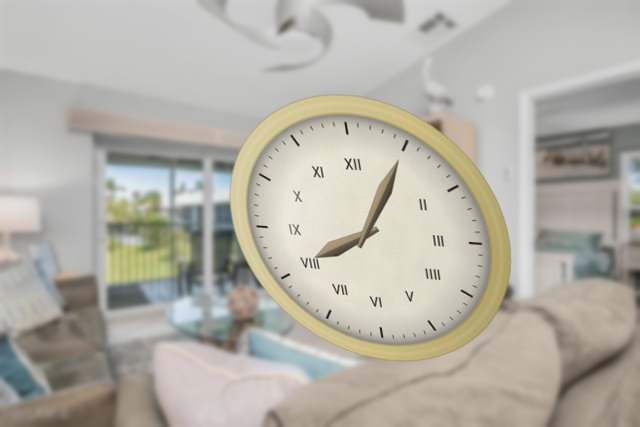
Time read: 8h05
